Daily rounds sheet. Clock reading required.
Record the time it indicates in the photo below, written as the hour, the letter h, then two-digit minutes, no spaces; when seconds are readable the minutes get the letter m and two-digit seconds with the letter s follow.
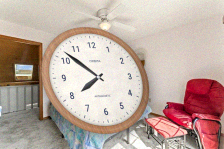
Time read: 7h52
